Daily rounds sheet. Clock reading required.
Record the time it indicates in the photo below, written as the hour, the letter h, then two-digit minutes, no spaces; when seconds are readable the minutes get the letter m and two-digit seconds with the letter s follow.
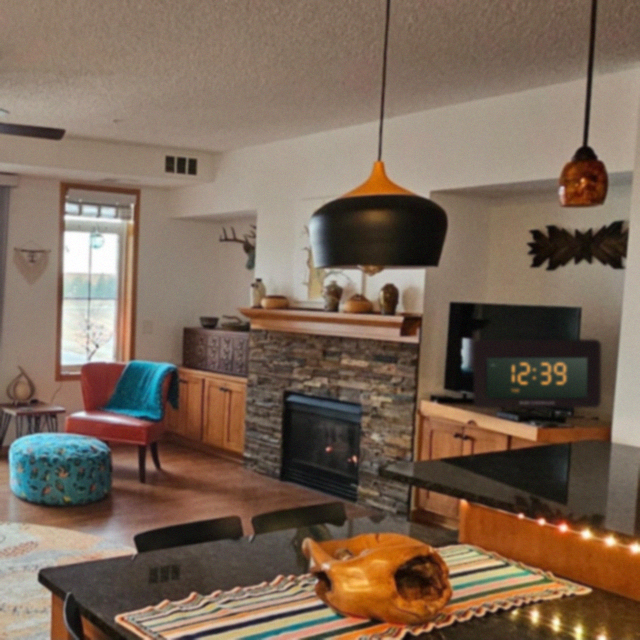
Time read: 12h39
